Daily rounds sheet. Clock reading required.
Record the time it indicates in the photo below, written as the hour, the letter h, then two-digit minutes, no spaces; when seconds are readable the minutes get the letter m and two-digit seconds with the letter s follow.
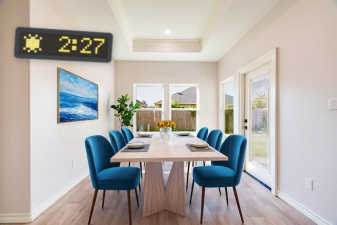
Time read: 2h27
